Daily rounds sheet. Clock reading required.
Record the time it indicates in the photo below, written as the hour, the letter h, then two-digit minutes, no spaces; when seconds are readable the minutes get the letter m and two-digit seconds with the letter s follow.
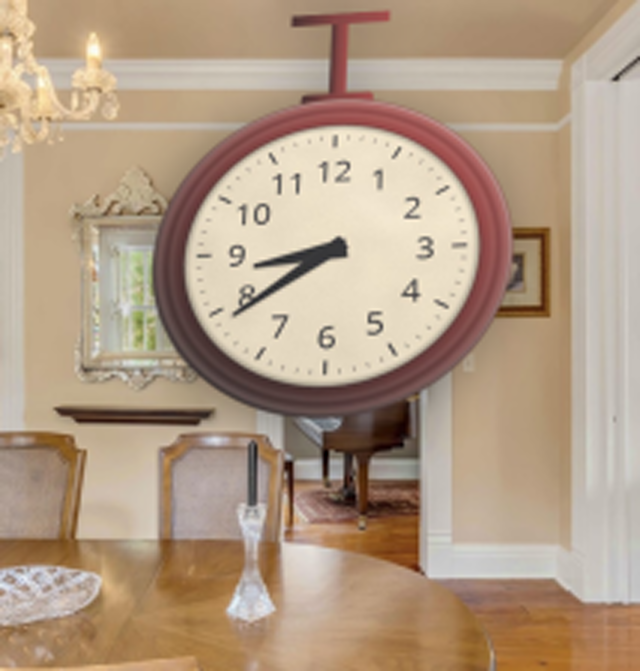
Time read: 8h39
